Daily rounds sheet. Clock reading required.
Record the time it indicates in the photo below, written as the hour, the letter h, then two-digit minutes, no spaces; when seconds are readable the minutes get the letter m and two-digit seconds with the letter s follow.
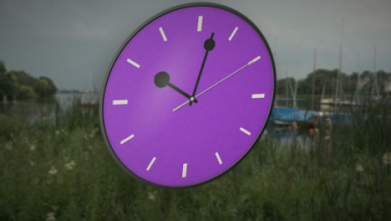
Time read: 10h02m10s
